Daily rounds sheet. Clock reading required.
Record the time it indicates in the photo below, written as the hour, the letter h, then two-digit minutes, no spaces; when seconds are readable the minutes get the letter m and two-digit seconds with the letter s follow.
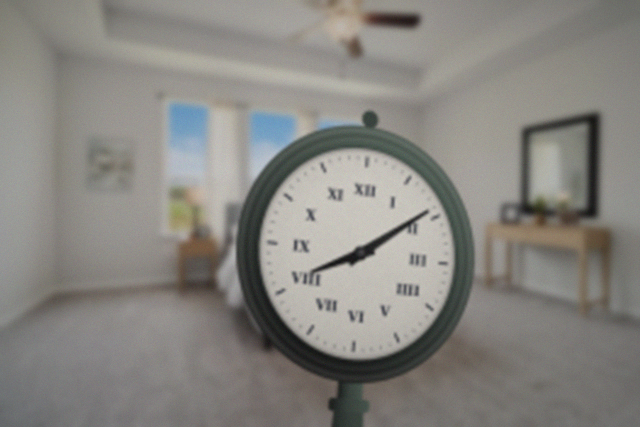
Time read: 8h09
